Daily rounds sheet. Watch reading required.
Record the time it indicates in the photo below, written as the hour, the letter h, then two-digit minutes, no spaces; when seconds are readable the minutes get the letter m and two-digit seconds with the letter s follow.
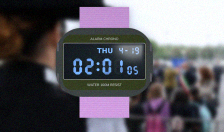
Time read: 2h01m05s
